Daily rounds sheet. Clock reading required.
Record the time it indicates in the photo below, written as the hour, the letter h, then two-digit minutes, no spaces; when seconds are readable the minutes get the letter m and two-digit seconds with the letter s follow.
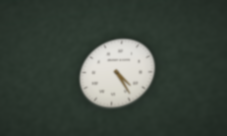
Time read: 4h24
